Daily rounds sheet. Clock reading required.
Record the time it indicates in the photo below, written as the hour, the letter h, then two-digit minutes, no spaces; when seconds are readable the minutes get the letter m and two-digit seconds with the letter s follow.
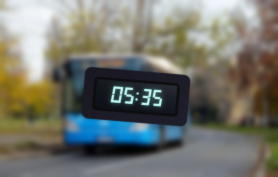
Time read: 5h35
